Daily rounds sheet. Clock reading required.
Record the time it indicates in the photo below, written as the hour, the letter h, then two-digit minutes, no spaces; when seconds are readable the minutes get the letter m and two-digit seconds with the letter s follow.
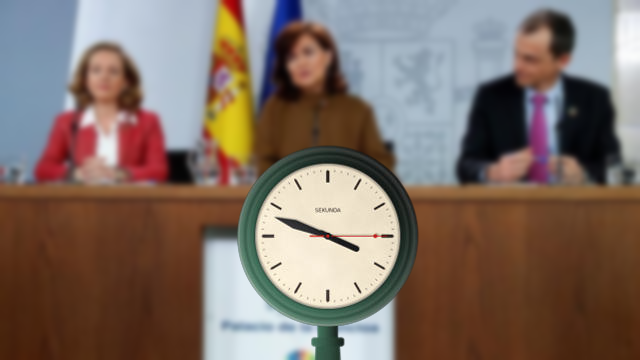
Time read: 3h48m15s
